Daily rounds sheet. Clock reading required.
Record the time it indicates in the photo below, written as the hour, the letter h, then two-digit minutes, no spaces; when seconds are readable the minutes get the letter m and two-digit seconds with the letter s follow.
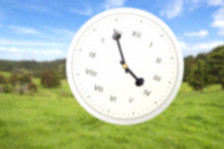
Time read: 3h54
